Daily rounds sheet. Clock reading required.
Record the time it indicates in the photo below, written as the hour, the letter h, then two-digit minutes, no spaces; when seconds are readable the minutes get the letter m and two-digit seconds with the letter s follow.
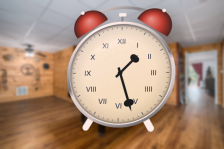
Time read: 1h27
